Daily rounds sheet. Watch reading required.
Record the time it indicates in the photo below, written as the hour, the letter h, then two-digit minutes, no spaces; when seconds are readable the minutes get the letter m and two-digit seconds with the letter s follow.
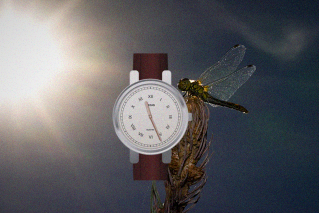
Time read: 11h26
